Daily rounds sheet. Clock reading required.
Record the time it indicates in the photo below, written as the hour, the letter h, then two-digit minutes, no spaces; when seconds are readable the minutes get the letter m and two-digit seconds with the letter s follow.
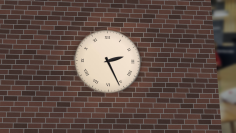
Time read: 2h26
